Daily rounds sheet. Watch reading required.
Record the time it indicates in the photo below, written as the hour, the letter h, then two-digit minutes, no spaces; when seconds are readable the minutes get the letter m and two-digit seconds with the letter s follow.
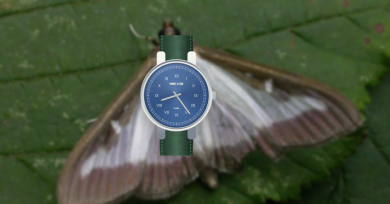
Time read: 8h24
